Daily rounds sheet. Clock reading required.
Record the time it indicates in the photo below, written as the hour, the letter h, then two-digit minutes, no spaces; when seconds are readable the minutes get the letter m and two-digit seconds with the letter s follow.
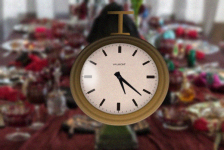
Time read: 5h22
